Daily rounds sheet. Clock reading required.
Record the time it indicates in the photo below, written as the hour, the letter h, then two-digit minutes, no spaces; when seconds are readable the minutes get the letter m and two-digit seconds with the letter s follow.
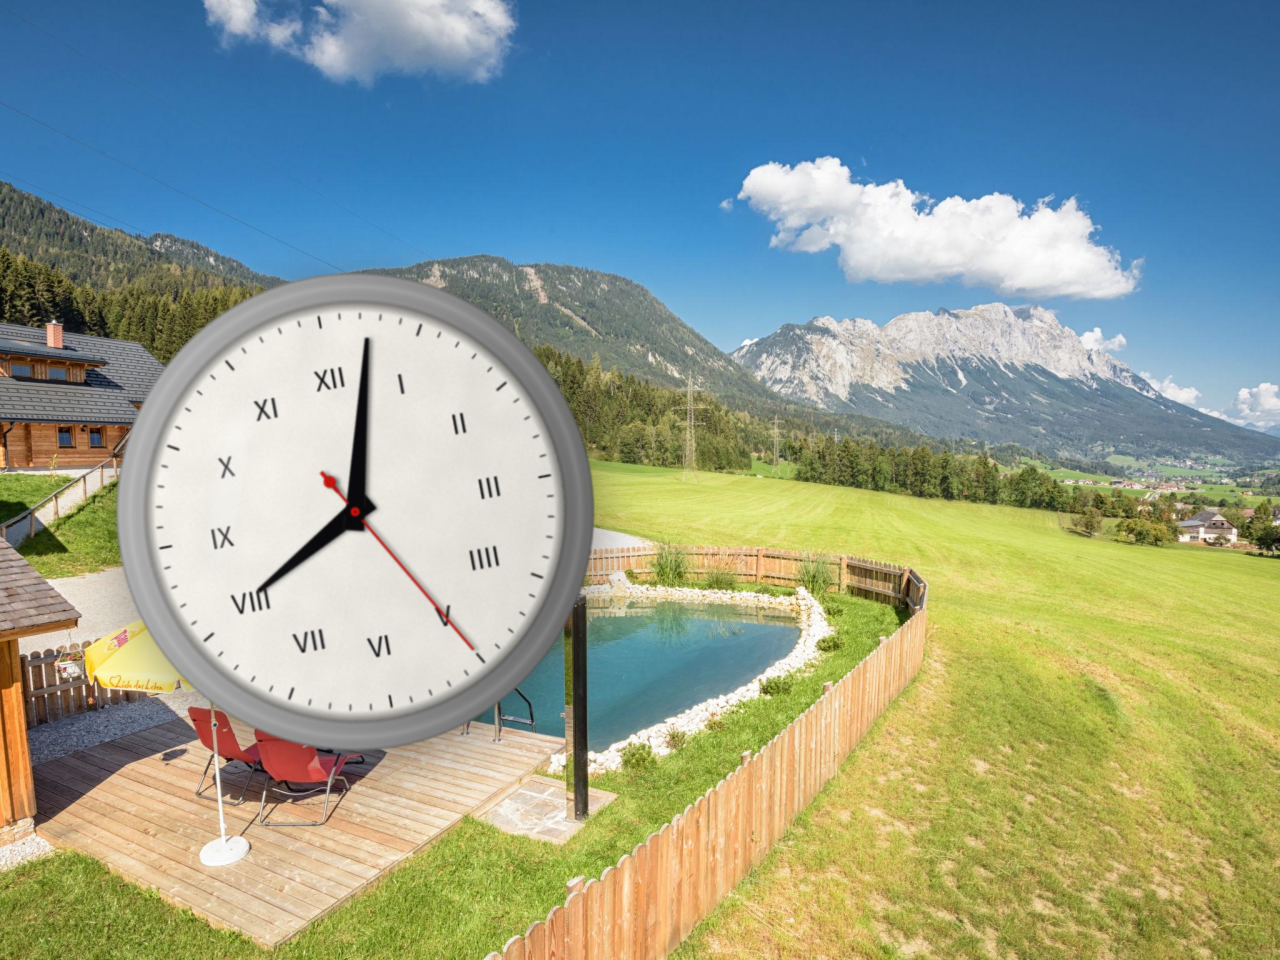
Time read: 8h02m25s
